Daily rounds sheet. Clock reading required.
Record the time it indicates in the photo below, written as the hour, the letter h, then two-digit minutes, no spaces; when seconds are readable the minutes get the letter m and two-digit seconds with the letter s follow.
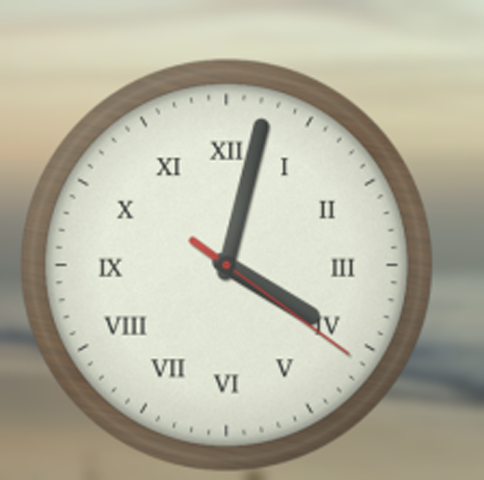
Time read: 4h02m21s
